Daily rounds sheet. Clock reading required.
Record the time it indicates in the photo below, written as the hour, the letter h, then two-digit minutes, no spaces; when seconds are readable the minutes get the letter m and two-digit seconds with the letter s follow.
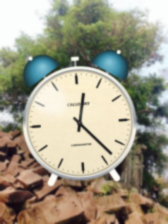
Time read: 12h23
